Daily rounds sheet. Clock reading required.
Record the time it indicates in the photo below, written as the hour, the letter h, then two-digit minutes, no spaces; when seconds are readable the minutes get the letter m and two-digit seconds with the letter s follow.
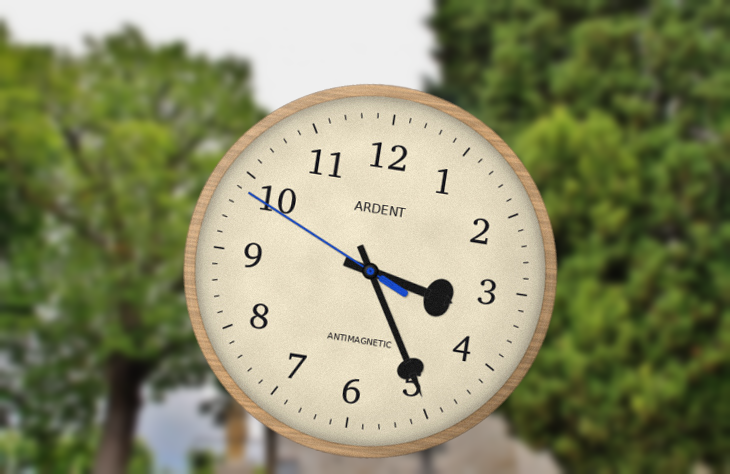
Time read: 3h24m49s
